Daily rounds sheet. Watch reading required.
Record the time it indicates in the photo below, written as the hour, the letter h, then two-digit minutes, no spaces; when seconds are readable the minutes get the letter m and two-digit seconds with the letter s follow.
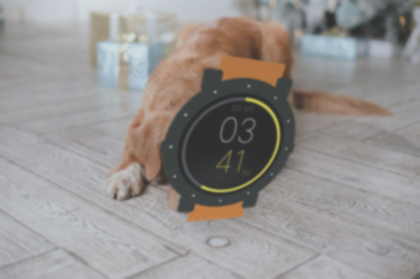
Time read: 3h41
